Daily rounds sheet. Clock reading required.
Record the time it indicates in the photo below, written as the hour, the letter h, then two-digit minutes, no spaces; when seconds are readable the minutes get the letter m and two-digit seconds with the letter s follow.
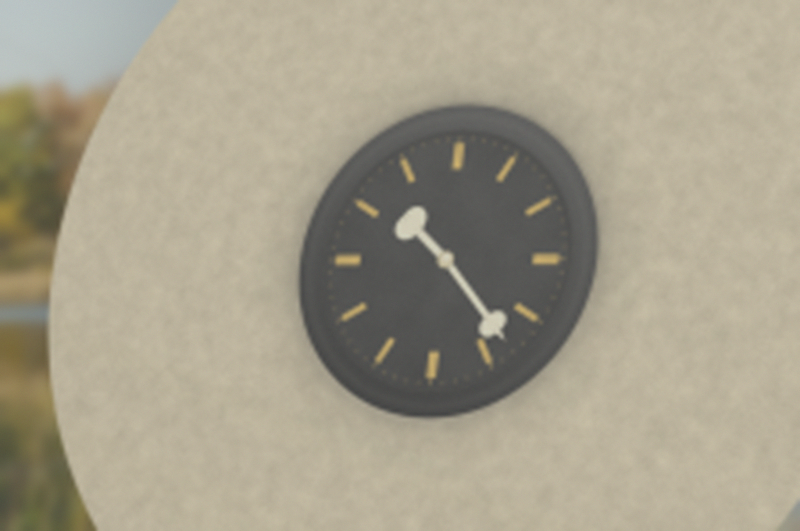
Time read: 10h23
